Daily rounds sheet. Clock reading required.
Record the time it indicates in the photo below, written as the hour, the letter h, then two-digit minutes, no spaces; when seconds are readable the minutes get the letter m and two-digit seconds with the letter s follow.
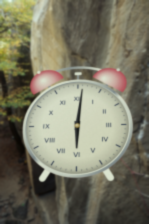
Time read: 6h01
